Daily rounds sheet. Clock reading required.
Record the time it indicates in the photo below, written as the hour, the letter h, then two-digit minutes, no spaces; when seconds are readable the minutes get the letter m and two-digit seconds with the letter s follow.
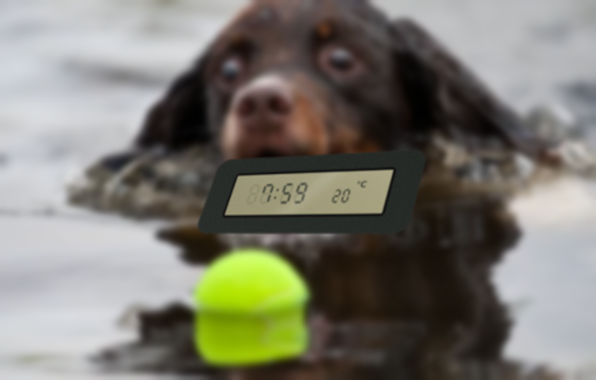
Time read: 7h59
